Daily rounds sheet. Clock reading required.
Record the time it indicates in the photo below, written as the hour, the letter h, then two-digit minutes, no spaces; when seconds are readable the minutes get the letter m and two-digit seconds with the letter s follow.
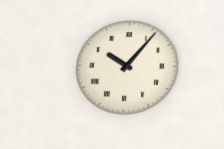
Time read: 10h06
